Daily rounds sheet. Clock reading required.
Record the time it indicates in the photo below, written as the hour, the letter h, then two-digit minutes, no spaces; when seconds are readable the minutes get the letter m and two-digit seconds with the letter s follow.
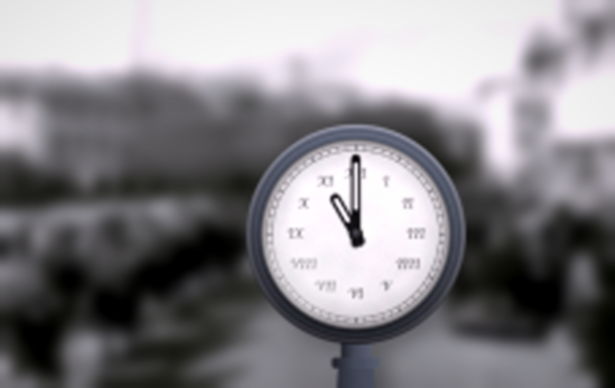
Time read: 11h00
